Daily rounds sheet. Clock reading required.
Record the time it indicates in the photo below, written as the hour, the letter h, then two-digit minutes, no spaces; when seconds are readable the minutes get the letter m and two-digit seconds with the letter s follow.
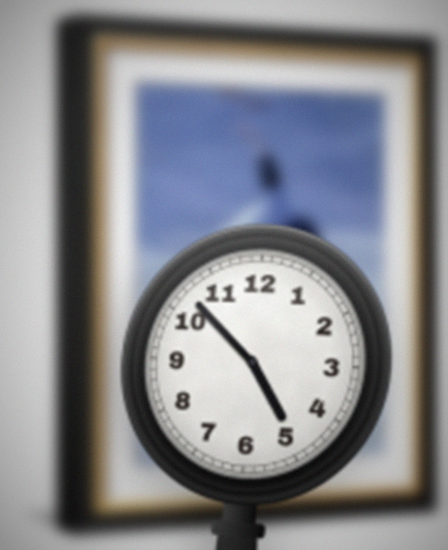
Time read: 4h52
